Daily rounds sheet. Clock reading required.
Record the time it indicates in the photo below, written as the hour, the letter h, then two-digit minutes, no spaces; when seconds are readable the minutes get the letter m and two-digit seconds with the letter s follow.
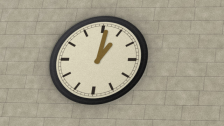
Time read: 1h01
